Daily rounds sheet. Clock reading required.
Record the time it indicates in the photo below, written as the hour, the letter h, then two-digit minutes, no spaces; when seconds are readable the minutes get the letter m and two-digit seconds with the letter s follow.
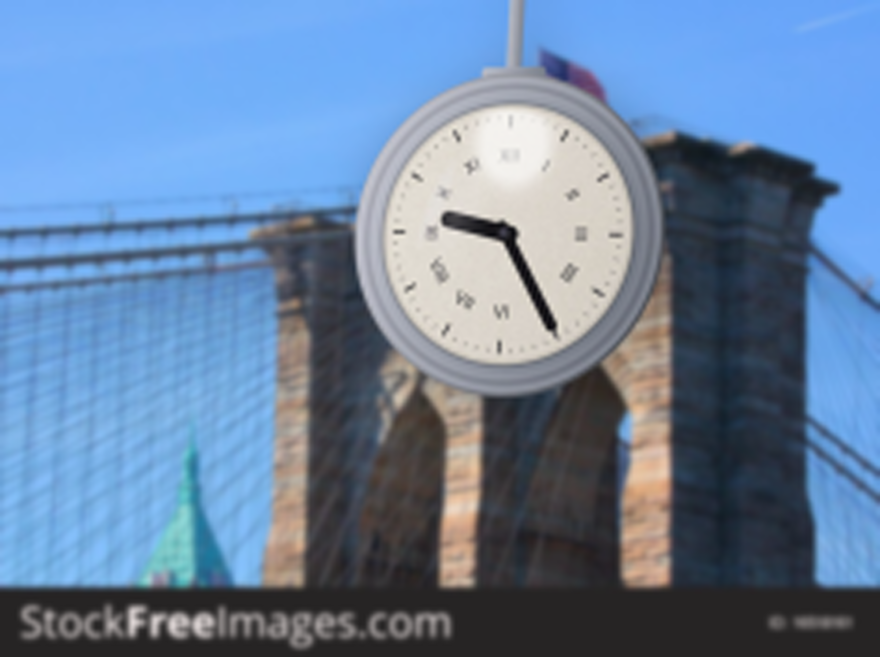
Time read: 9h25
